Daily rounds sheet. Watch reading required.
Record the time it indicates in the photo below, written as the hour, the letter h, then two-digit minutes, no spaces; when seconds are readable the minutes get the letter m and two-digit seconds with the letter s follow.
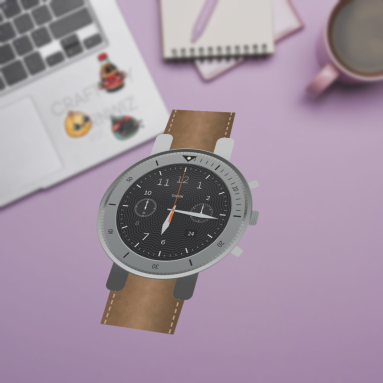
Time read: 6h16
